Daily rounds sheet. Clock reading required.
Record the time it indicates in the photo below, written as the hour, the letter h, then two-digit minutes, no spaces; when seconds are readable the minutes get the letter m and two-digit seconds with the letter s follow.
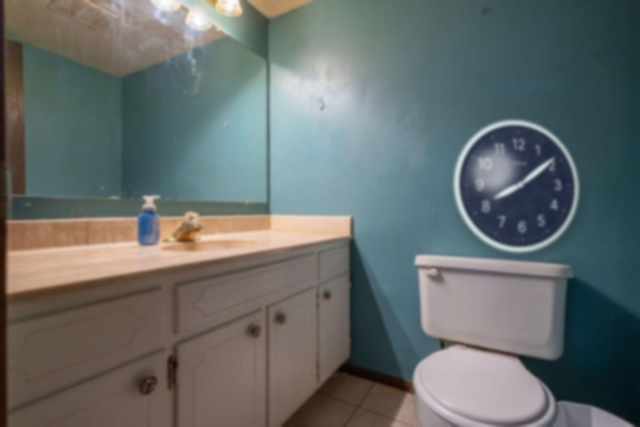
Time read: 8h09
